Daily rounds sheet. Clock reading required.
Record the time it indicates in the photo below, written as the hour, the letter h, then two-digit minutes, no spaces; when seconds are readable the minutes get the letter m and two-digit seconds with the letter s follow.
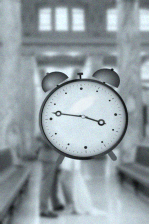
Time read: 3h47
